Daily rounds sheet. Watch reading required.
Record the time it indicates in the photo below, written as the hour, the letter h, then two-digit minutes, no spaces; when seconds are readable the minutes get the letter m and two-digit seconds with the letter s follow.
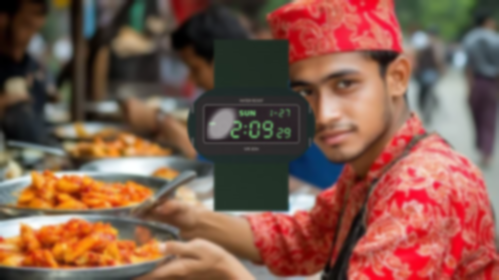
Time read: 2h09
